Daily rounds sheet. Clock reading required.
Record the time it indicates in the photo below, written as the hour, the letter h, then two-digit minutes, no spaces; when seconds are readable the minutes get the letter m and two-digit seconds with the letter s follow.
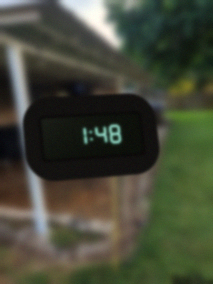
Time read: 1h48
